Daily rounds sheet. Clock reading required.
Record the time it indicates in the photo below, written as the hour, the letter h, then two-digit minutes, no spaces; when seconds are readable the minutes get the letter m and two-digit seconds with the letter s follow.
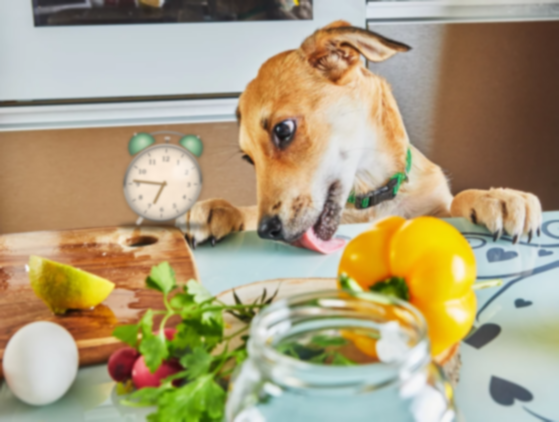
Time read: 6h46
